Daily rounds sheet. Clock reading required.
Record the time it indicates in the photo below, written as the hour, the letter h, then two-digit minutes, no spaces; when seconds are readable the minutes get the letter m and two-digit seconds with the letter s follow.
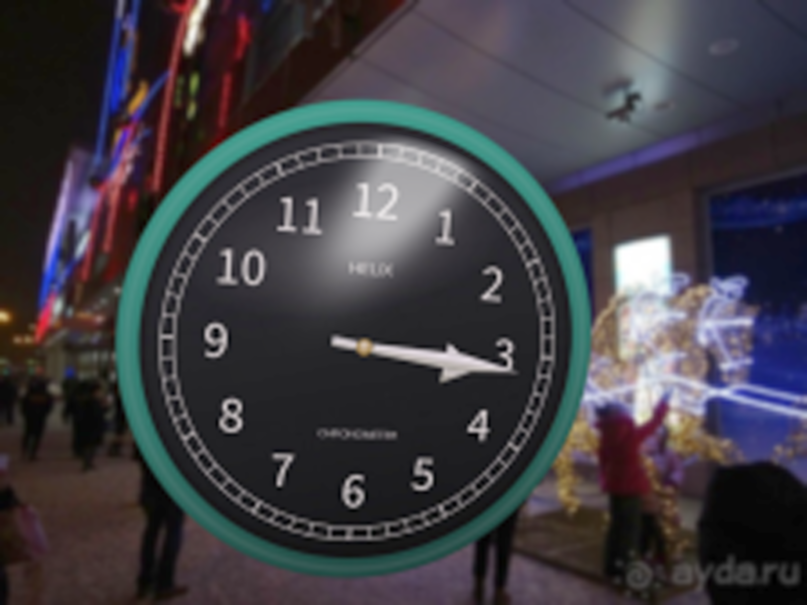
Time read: 3h16
